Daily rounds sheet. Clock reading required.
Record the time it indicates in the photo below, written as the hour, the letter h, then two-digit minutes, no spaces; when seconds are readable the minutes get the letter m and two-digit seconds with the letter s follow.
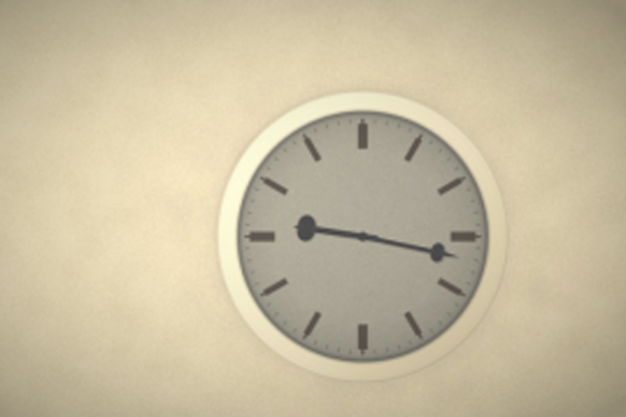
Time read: 9h17
